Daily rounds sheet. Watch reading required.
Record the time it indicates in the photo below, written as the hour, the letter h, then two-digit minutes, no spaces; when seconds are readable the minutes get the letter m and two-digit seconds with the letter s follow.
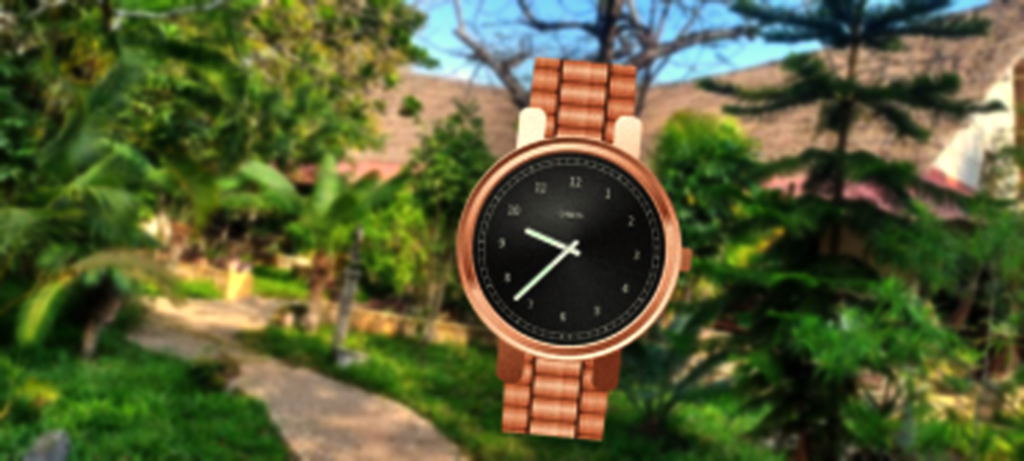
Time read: 9h37
